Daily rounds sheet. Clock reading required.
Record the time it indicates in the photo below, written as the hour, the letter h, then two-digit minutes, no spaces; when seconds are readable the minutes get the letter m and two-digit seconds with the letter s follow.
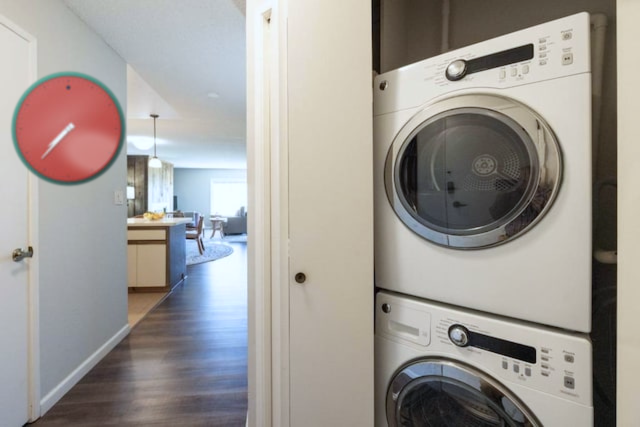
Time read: 7h37
